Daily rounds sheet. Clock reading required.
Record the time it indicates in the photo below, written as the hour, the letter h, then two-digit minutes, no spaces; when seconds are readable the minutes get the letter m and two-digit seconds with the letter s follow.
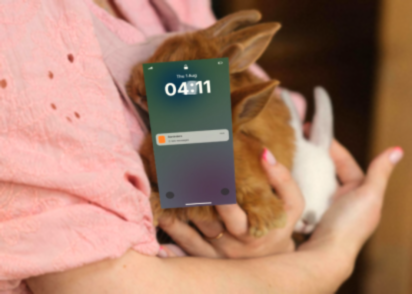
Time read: 4h11
